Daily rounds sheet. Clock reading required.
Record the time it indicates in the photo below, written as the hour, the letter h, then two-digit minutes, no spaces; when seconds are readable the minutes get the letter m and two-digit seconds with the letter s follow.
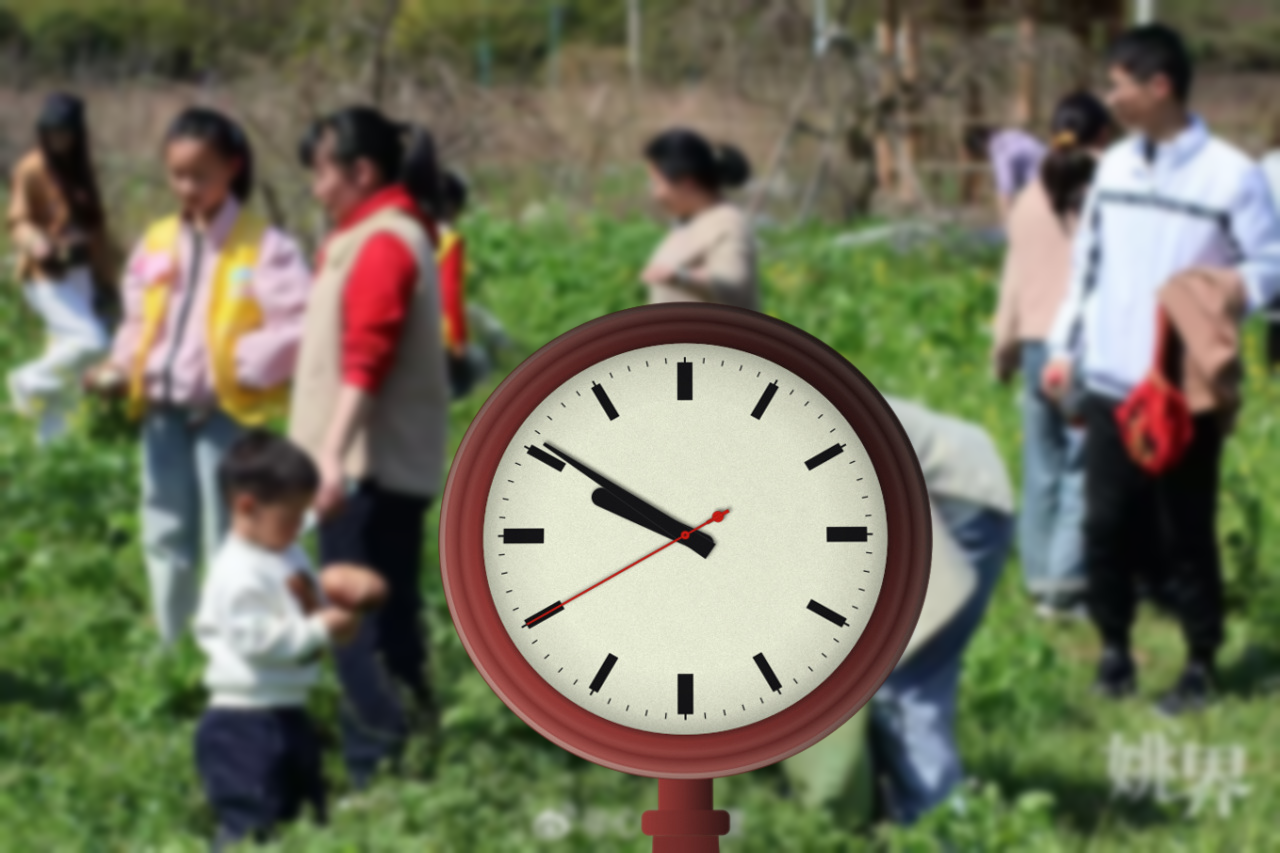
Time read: 9h50m40s
